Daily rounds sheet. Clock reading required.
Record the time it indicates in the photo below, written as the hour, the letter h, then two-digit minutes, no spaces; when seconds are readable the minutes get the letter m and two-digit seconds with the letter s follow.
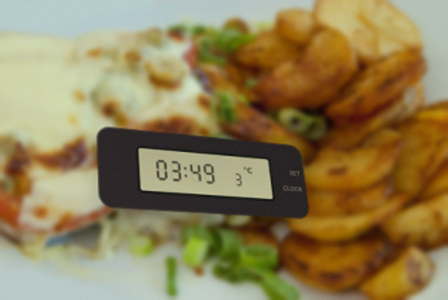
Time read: 3h49
